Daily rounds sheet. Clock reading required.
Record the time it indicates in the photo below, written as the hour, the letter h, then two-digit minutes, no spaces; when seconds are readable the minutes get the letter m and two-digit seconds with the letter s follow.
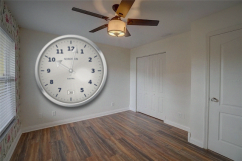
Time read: 10h02
